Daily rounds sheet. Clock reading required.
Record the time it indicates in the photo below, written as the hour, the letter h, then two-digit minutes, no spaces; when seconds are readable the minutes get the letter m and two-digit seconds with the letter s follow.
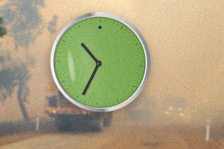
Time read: 10h34
